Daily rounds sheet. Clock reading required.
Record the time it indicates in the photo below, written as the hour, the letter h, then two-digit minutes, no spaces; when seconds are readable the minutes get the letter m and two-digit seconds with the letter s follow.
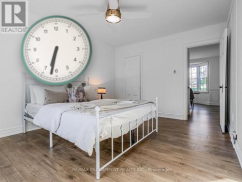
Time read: 6h32
